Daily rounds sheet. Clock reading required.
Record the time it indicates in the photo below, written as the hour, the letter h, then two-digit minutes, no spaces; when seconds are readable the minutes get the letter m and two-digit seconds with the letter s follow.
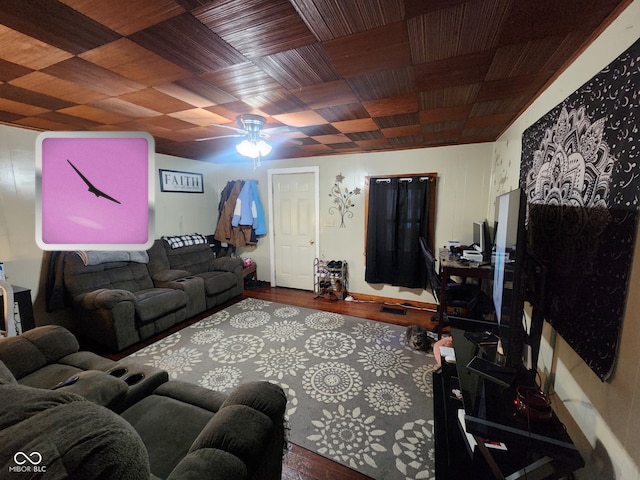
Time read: 3h53
